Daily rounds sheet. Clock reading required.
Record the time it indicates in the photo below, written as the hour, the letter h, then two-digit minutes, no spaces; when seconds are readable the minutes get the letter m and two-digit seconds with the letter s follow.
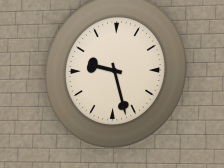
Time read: 9h27
